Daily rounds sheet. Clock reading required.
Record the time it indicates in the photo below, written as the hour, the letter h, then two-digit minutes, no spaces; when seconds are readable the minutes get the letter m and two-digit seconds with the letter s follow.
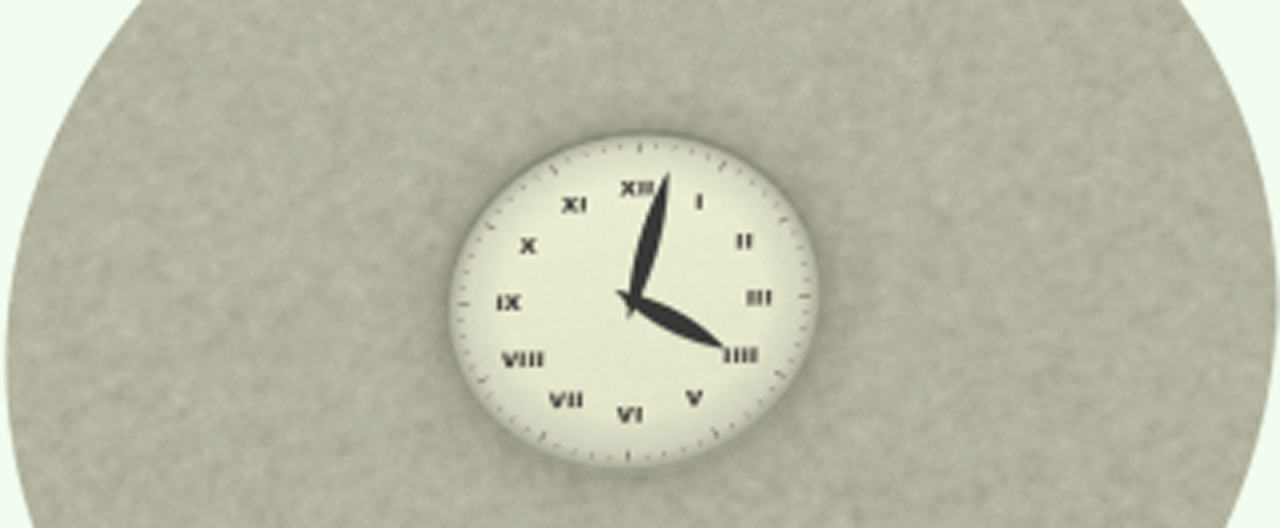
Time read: 4h02
